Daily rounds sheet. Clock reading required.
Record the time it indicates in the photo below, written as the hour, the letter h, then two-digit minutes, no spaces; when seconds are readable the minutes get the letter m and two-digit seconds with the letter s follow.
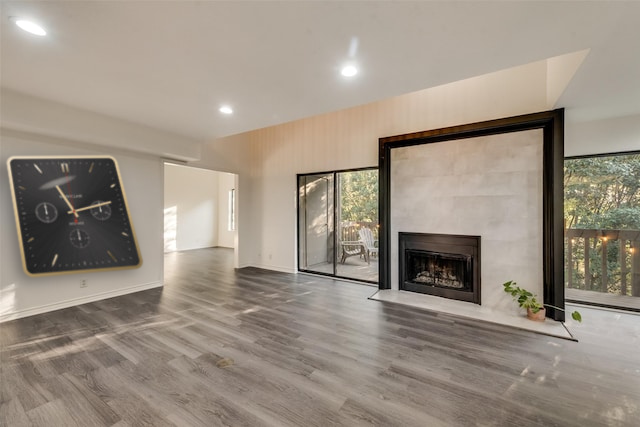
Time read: 11h13
